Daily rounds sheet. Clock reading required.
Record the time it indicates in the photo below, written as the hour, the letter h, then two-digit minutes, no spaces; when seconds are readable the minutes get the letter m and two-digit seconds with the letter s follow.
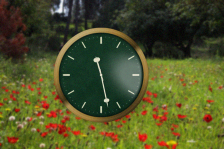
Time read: 11h28
